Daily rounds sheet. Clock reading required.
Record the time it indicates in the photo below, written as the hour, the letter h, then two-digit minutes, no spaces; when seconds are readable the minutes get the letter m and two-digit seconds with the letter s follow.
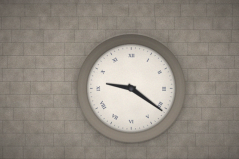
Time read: 9h21
